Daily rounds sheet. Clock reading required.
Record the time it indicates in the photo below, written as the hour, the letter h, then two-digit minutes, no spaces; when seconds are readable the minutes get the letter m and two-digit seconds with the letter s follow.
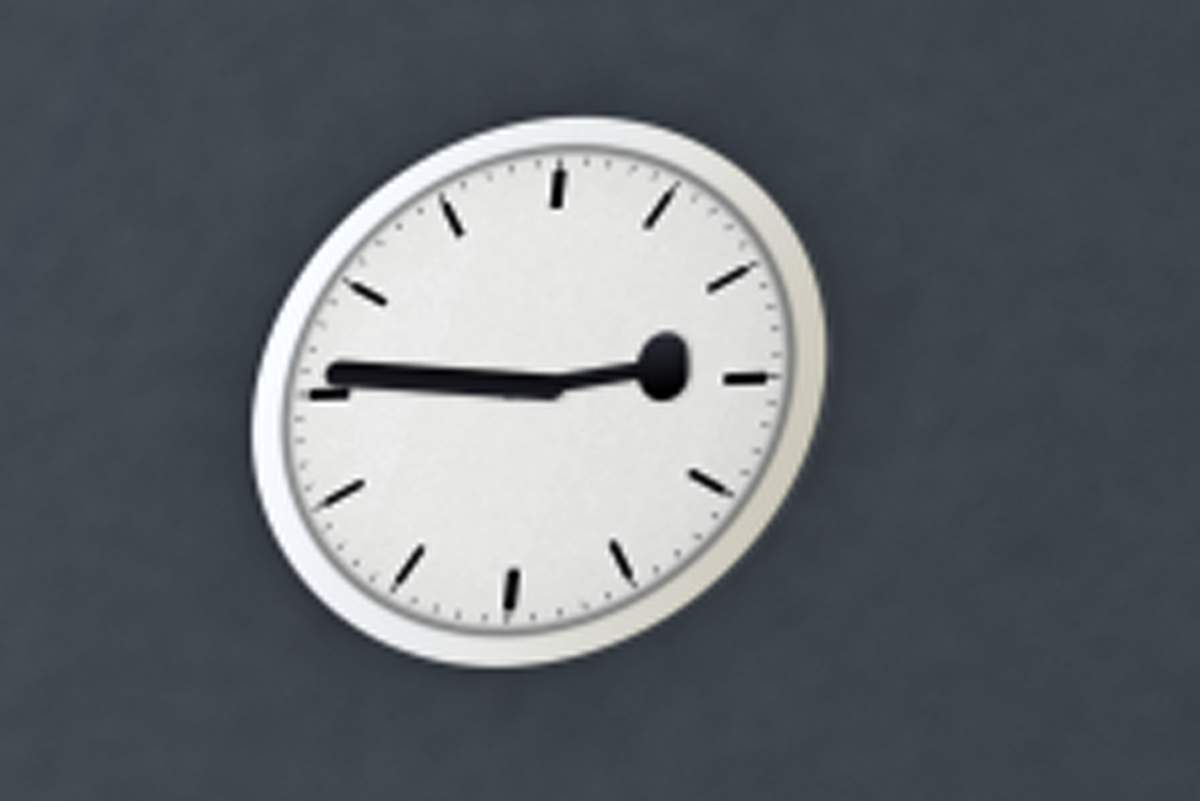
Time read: 2h46
